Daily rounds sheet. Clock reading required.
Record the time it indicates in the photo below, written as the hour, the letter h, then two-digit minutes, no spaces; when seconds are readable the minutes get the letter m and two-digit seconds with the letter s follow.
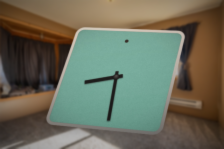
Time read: 8h29
